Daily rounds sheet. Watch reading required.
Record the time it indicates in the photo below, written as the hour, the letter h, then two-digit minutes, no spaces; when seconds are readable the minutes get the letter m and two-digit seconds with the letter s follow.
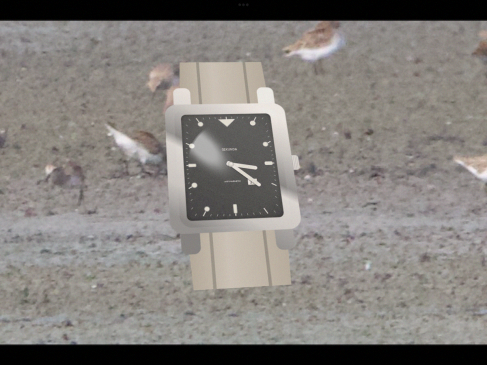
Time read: 3h22
